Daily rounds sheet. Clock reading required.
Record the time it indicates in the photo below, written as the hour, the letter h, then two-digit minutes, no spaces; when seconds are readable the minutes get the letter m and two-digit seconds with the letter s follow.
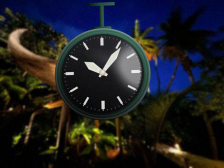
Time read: 10h06
